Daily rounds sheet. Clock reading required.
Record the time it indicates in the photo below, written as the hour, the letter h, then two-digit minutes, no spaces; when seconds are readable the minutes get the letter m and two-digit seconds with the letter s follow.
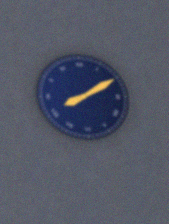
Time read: 8h10
